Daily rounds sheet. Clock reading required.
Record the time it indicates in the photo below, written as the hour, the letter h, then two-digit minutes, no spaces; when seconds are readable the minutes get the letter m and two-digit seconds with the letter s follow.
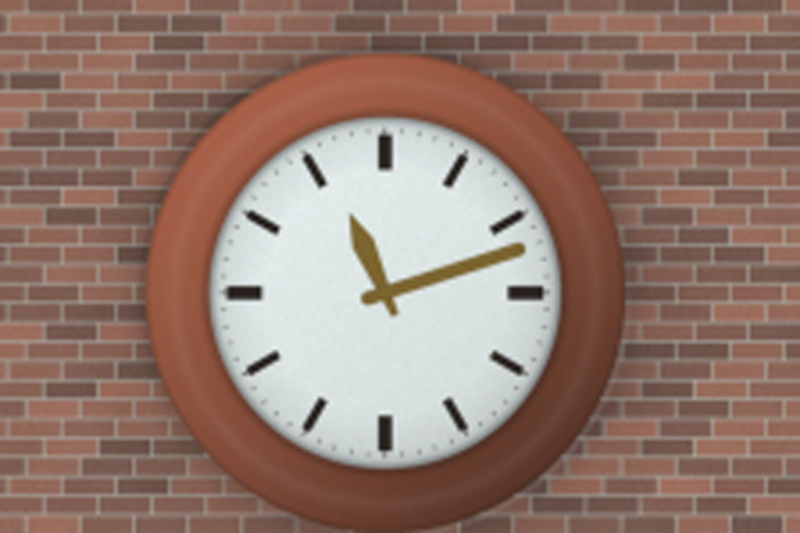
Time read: 11h12
